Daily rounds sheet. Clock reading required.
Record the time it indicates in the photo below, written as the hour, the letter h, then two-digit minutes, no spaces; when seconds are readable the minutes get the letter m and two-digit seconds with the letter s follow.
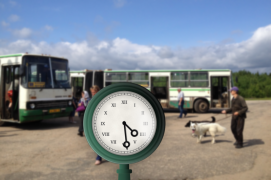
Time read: 4h29
